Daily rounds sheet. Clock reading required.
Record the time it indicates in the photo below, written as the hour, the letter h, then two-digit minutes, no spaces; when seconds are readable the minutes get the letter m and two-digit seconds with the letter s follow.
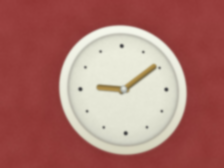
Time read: 9h09
